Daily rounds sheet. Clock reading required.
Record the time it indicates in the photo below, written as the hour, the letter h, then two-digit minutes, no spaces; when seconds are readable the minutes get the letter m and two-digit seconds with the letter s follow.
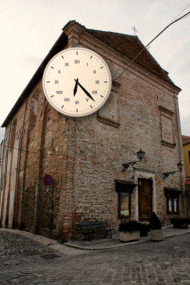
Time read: 6h23
